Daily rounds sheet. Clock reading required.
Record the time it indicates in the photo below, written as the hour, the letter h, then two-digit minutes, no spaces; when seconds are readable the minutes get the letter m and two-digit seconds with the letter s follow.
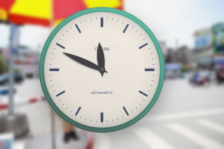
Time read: 11h49
